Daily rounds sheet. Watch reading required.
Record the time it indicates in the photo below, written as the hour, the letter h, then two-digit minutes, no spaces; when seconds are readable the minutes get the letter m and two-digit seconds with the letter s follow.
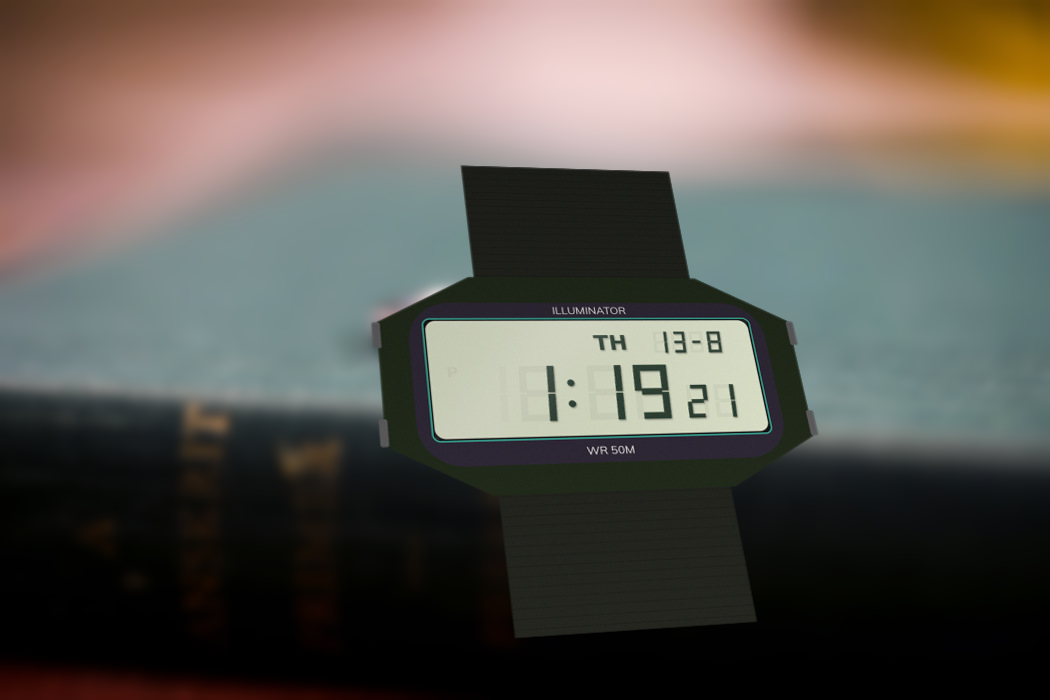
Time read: 1h19m21s
